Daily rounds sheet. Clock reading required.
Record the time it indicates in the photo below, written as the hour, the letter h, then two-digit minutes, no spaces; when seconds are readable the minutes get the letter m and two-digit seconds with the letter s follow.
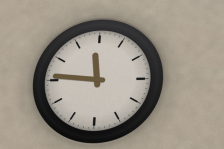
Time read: 11h46
